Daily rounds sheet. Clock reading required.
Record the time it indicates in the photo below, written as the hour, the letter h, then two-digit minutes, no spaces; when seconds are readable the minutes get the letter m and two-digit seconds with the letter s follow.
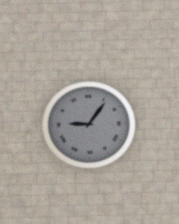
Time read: 9h06
